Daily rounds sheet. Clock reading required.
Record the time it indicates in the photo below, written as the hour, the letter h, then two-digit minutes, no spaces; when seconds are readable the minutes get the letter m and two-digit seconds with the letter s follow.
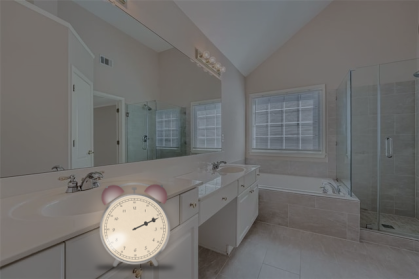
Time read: 2h11
